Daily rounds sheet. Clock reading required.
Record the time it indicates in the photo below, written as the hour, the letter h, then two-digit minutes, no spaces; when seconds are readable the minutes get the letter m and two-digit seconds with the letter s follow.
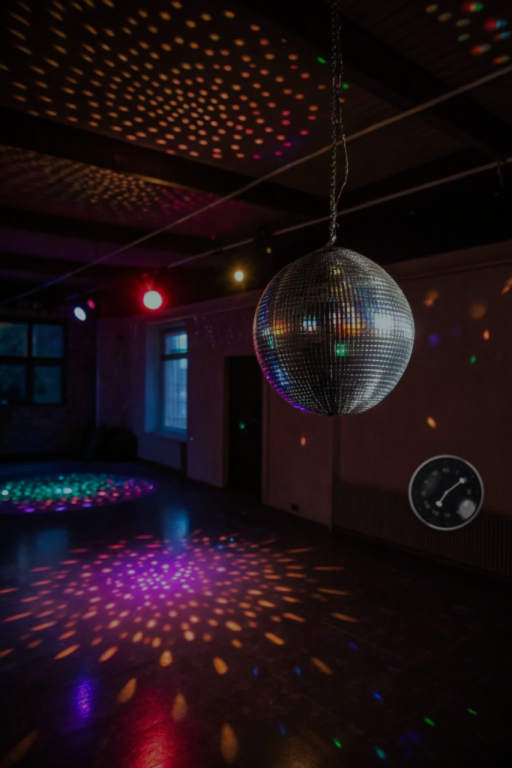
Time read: 7h09
